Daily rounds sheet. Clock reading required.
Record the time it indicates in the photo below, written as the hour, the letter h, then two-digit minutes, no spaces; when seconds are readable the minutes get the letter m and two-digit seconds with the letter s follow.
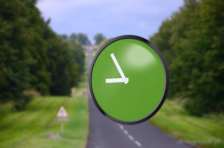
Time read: 8h55
